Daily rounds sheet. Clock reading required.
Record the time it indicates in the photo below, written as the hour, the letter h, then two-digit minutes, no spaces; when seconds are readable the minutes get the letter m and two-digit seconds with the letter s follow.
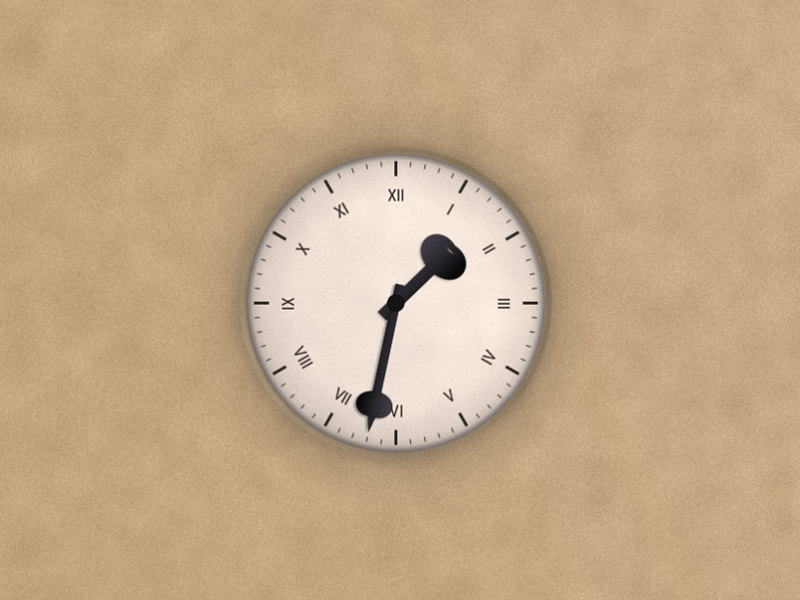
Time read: 1h32
